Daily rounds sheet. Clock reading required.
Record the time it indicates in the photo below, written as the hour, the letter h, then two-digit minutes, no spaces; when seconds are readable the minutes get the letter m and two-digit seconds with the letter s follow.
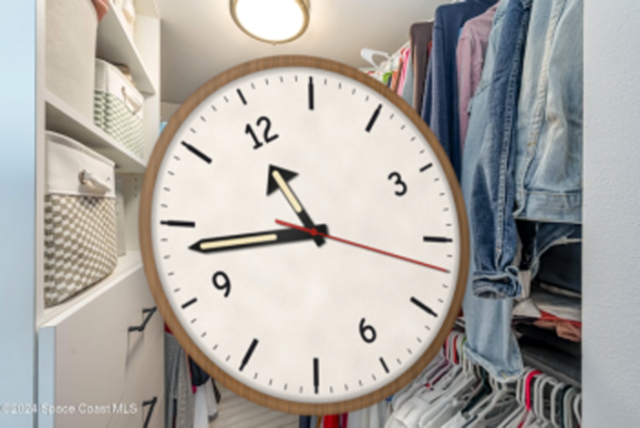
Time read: 11h48m22s
